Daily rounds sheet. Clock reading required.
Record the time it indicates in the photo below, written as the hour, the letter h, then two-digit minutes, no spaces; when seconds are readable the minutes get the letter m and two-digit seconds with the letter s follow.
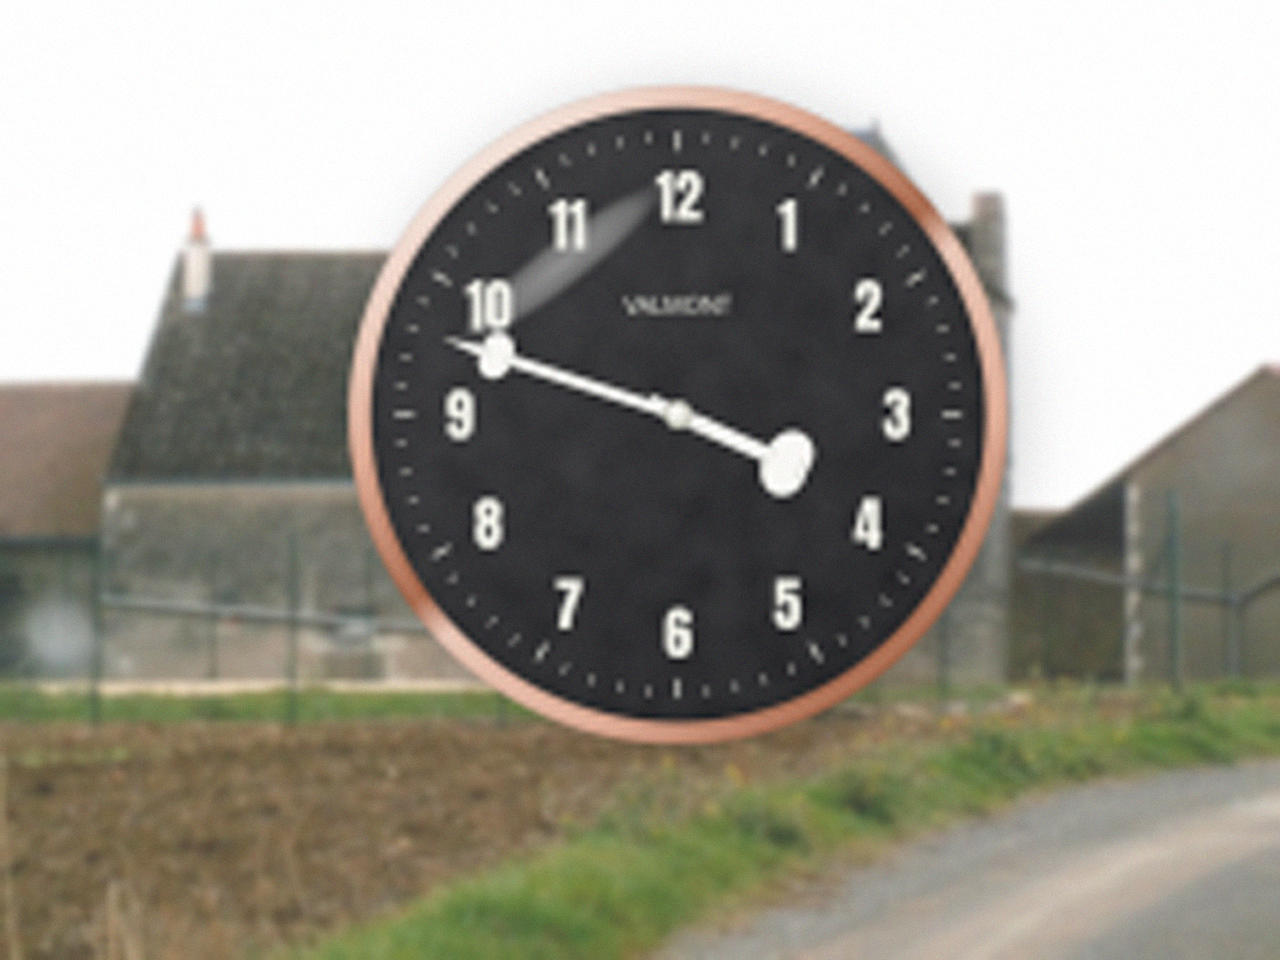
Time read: 3h48
